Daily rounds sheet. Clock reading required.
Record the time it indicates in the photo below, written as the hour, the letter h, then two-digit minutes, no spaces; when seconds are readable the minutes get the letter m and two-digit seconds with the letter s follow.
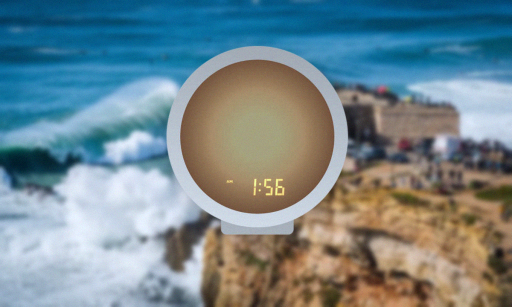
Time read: 1h56
